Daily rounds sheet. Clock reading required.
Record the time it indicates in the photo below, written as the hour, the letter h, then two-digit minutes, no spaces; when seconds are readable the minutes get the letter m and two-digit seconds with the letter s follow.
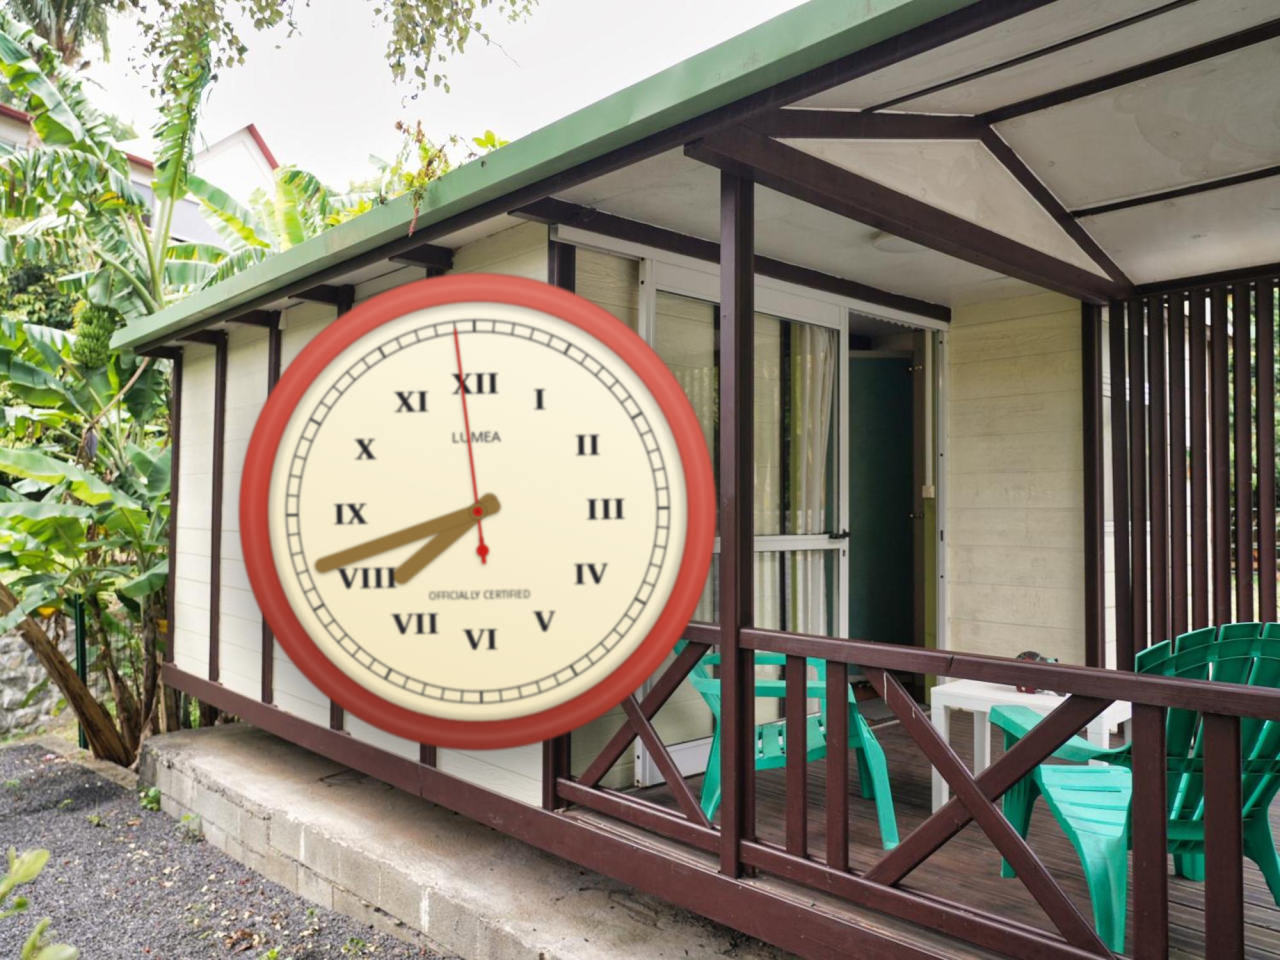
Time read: 7h41m59s
